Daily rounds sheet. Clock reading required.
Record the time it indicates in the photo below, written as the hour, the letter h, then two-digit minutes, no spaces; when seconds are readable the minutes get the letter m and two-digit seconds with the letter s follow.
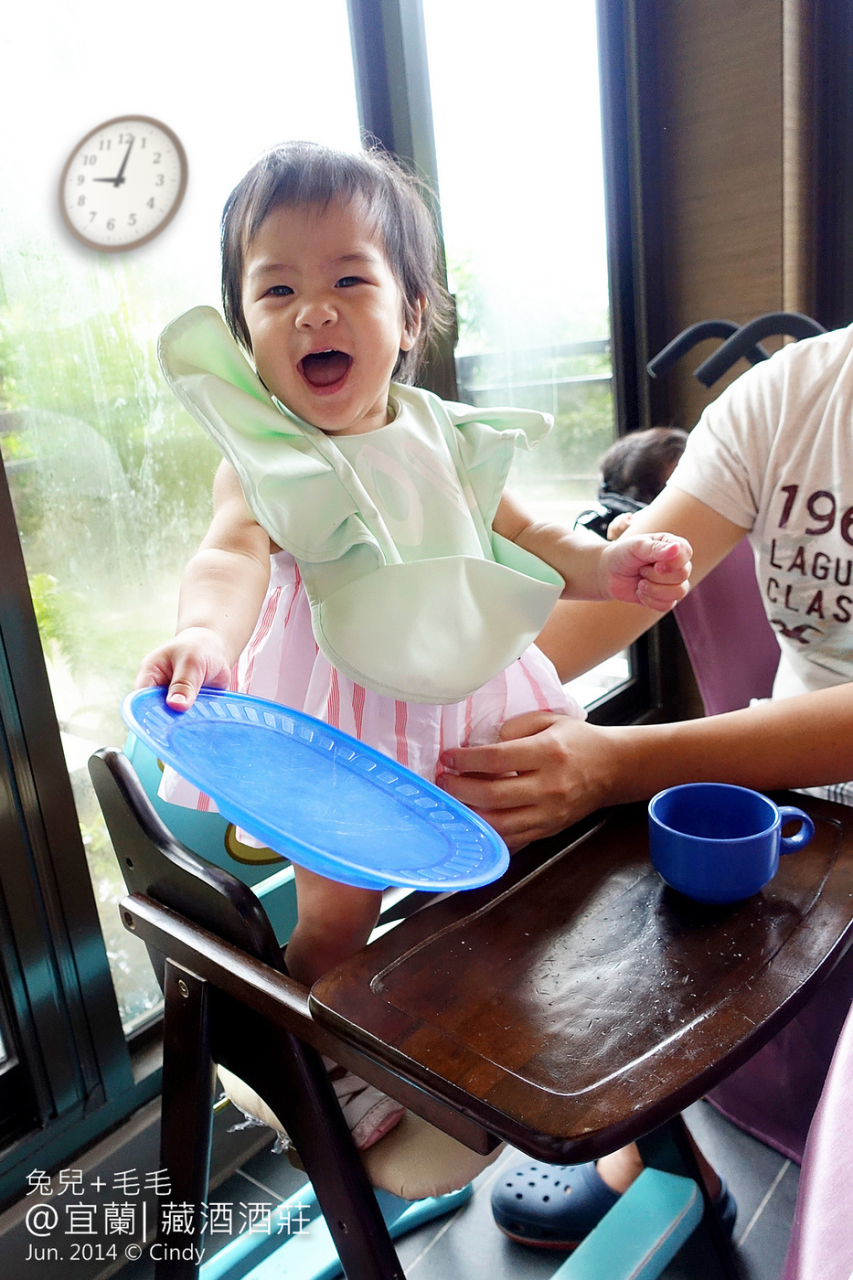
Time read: 9h02
